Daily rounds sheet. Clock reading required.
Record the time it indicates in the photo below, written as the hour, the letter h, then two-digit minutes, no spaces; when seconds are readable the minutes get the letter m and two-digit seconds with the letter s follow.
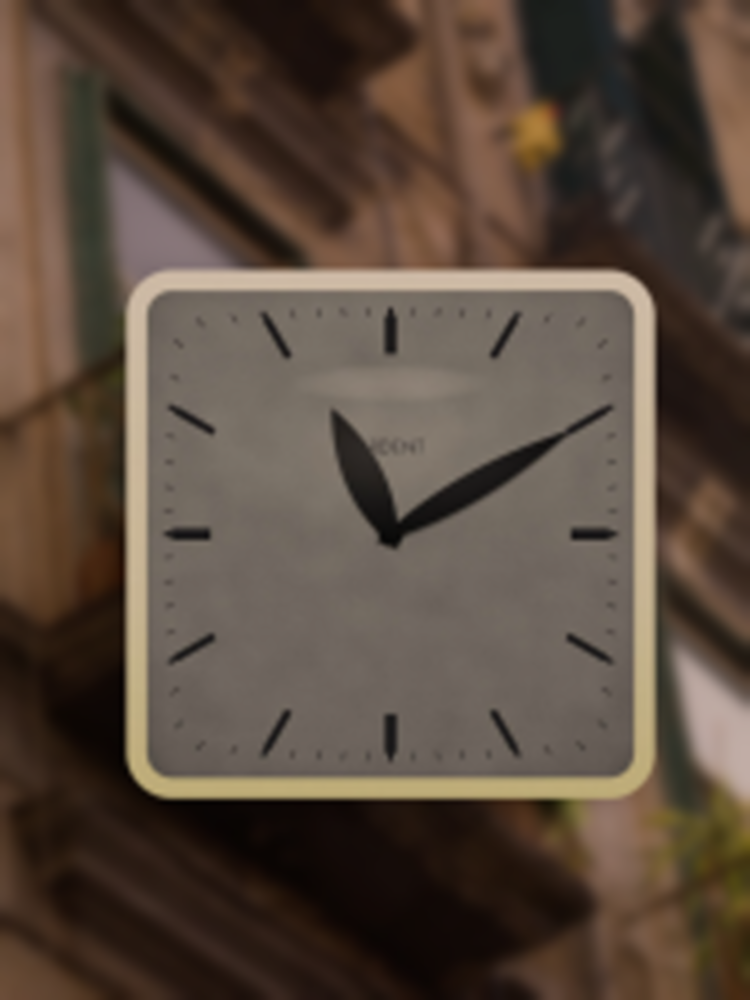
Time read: 11h10
